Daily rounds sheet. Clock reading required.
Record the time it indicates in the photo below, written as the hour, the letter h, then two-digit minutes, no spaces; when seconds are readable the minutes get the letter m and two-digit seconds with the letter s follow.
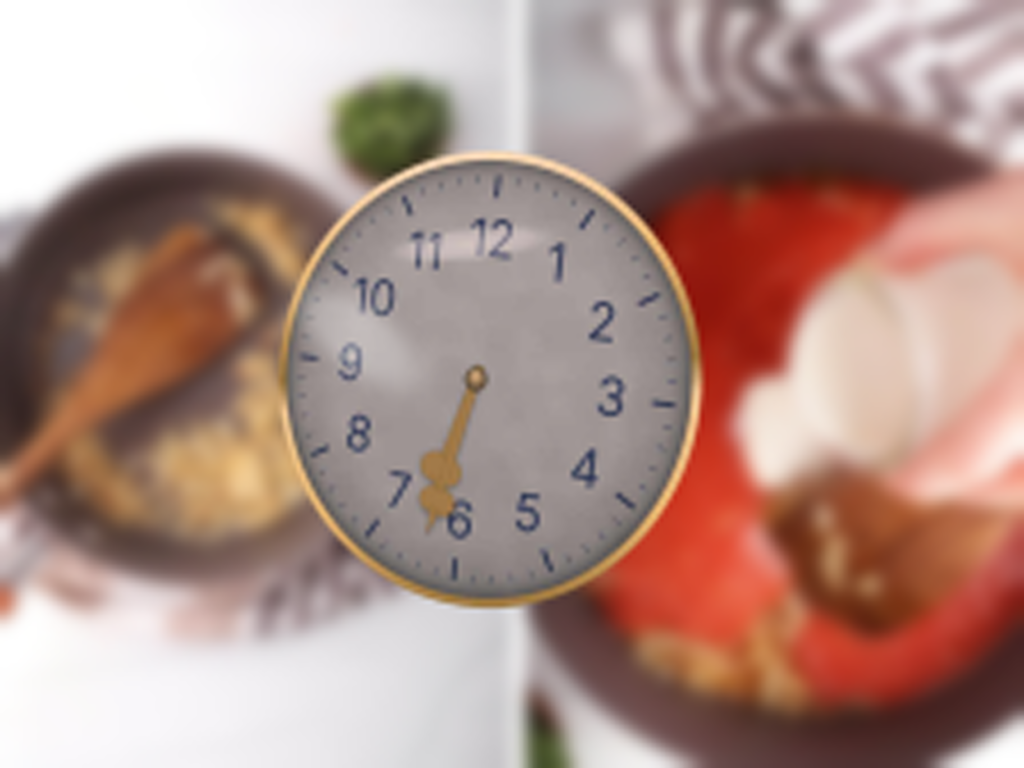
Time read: 6h32
